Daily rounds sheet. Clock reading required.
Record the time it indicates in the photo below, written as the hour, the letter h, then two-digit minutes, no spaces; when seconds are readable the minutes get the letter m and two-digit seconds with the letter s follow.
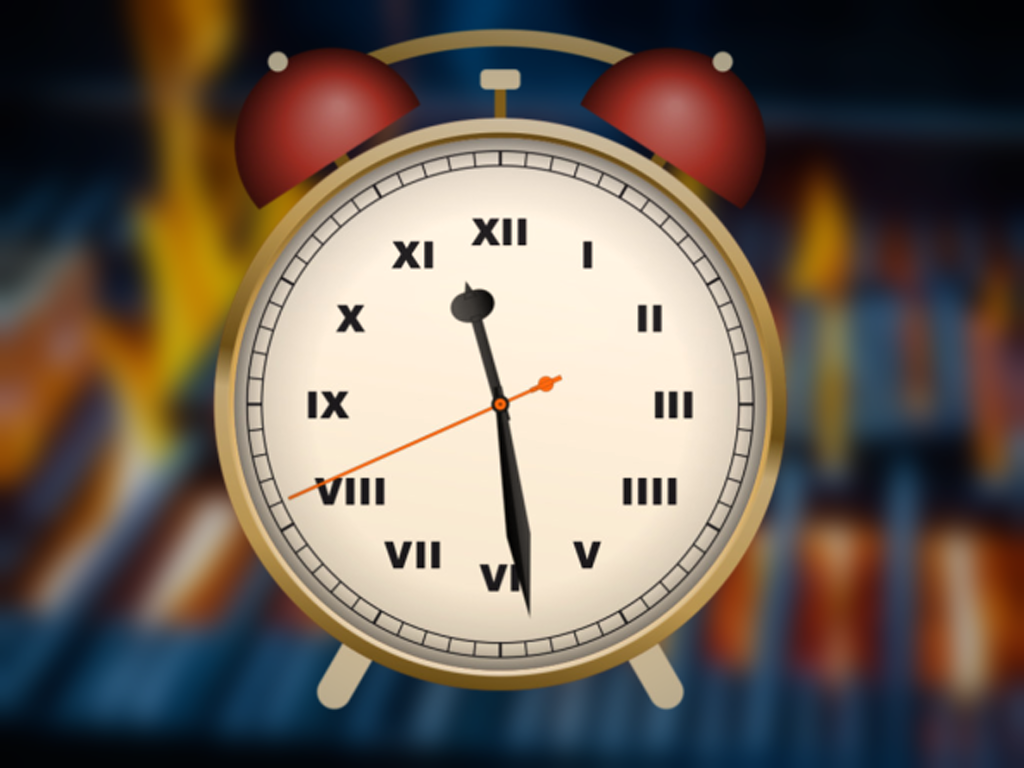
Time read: 11h28m41s
